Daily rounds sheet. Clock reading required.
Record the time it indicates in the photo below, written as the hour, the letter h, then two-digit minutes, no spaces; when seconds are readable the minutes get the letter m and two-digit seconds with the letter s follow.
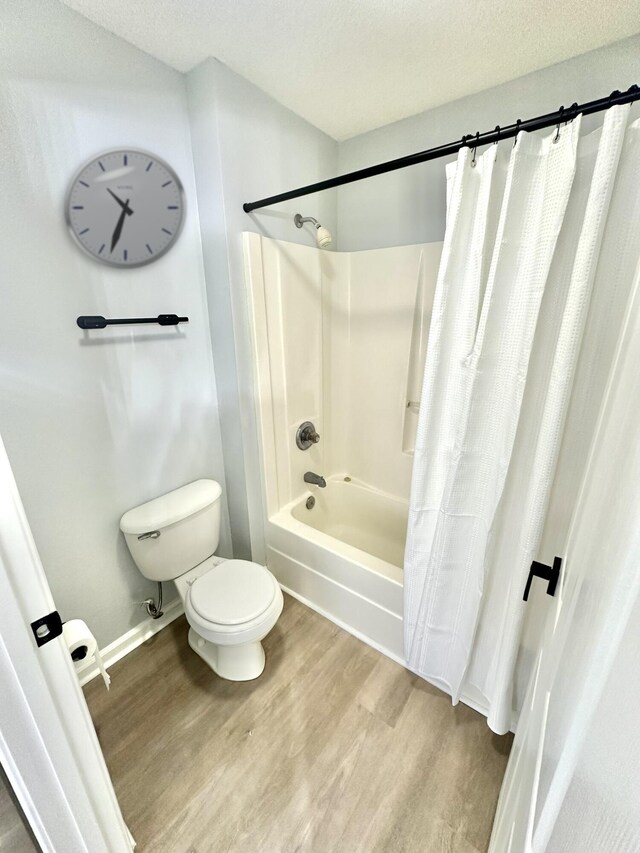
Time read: 10h33
